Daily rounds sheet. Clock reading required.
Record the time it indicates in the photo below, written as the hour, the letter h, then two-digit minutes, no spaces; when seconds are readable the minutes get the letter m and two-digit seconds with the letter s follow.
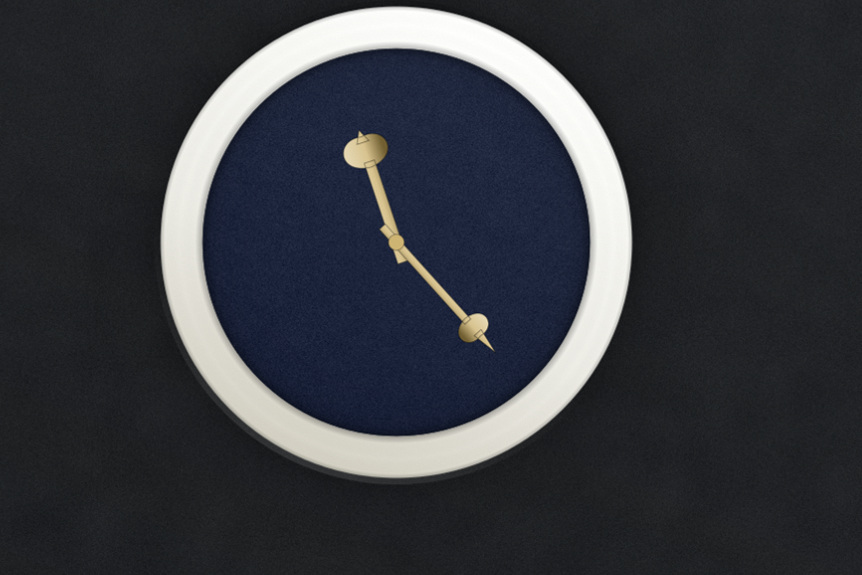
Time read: 11h23
